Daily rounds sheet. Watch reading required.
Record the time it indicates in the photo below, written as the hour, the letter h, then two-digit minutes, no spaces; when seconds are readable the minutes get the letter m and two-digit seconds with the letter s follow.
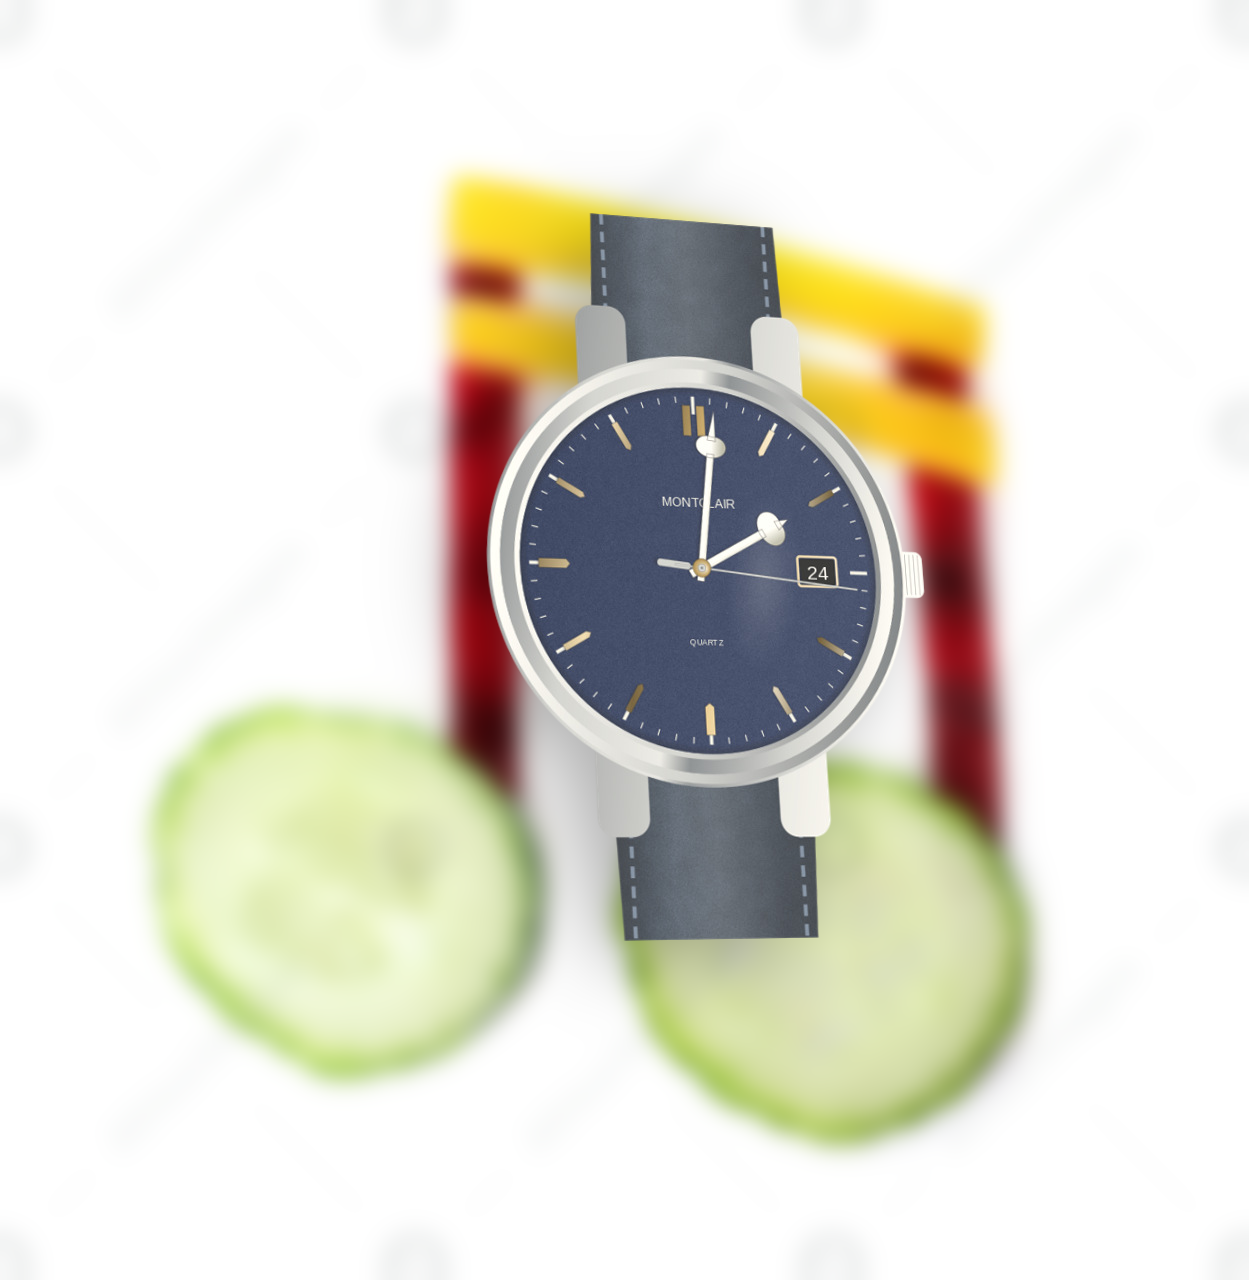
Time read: 2h01m16s
